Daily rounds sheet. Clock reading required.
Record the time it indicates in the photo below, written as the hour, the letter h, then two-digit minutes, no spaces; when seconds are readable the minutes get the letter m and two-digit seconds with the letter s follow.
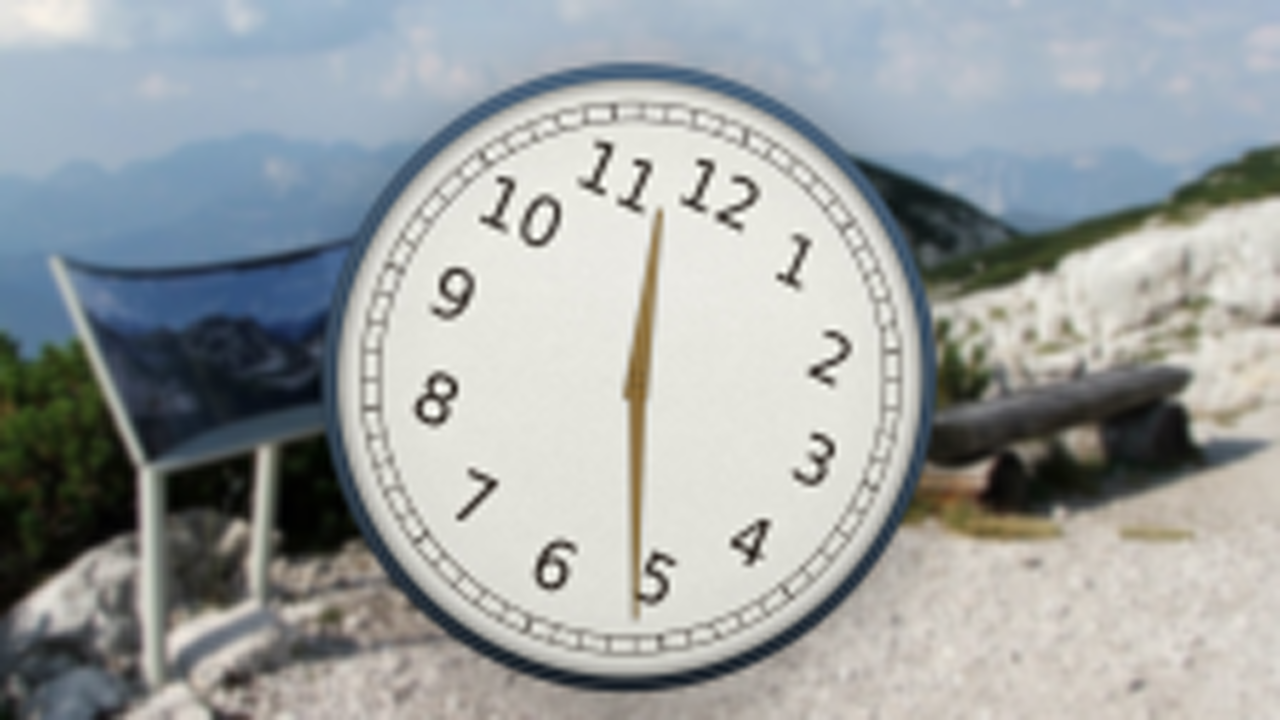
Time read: 11h26
